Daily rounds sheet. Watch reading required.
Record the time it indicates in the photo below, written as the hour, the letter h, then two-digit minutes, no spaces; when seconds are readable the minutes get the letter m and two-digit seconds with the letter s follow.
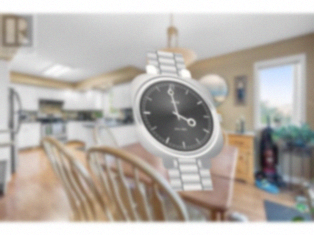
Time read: 3h59
